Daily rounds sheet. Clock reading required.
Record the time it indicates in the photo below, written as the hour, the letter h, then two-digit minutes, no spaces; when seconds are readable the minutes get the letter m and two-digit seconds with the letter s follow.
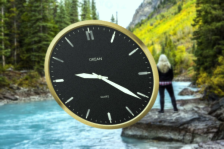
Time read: 9h21
